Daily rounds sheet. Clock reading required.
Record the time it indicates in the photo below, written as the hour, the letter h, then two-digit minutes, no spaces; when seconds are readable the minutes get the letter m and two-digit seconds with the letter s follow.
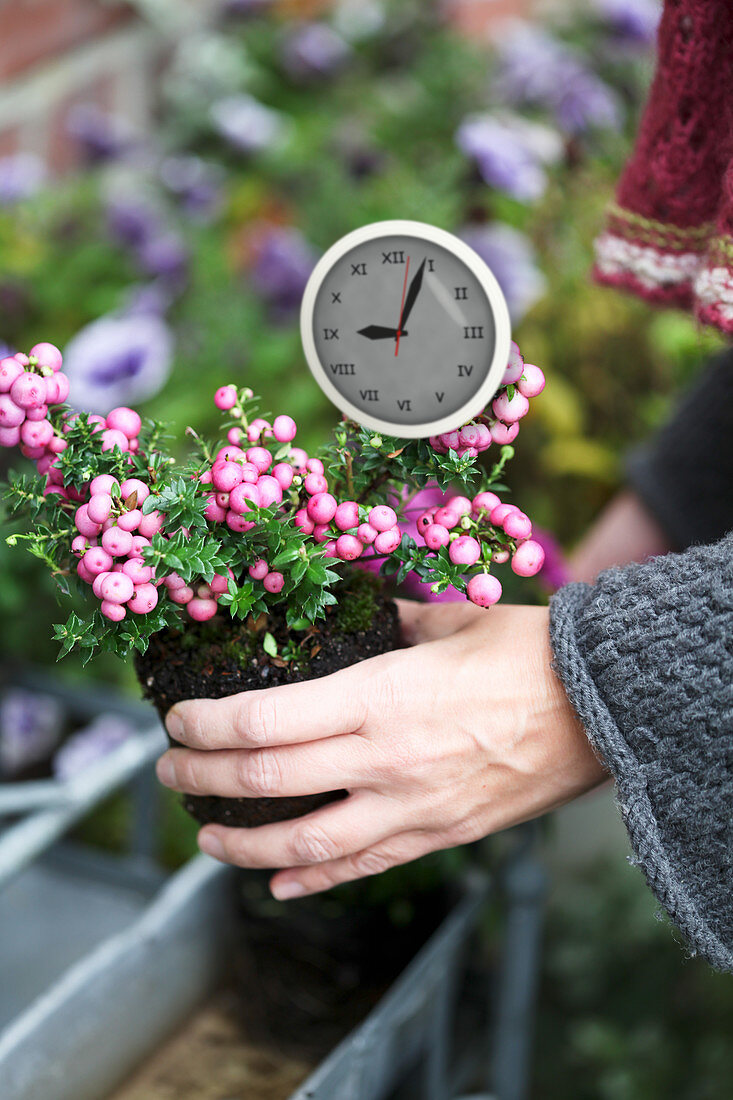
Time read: 9h04m02s
